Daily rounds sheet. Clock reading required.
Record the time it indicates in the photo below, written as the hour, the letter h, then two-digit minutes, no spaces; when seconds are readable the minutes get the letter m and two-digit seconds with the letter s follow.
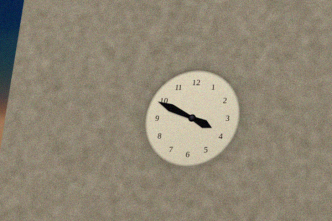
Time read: 3h49
